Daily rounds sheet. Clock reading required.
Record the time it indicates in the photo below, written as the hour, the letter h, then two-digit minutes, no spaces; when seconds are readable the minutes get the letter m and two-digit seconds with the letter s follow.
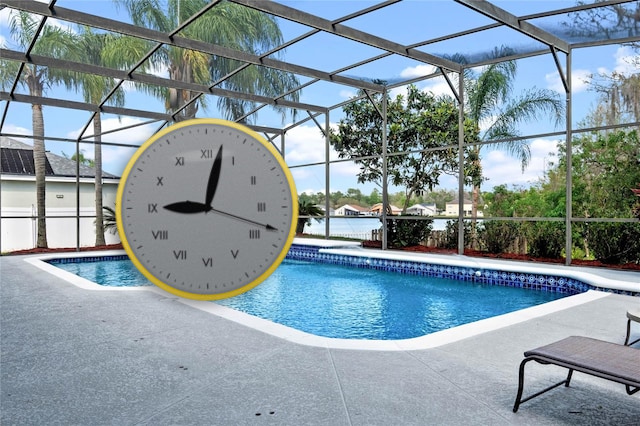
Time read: 9h02m18s
